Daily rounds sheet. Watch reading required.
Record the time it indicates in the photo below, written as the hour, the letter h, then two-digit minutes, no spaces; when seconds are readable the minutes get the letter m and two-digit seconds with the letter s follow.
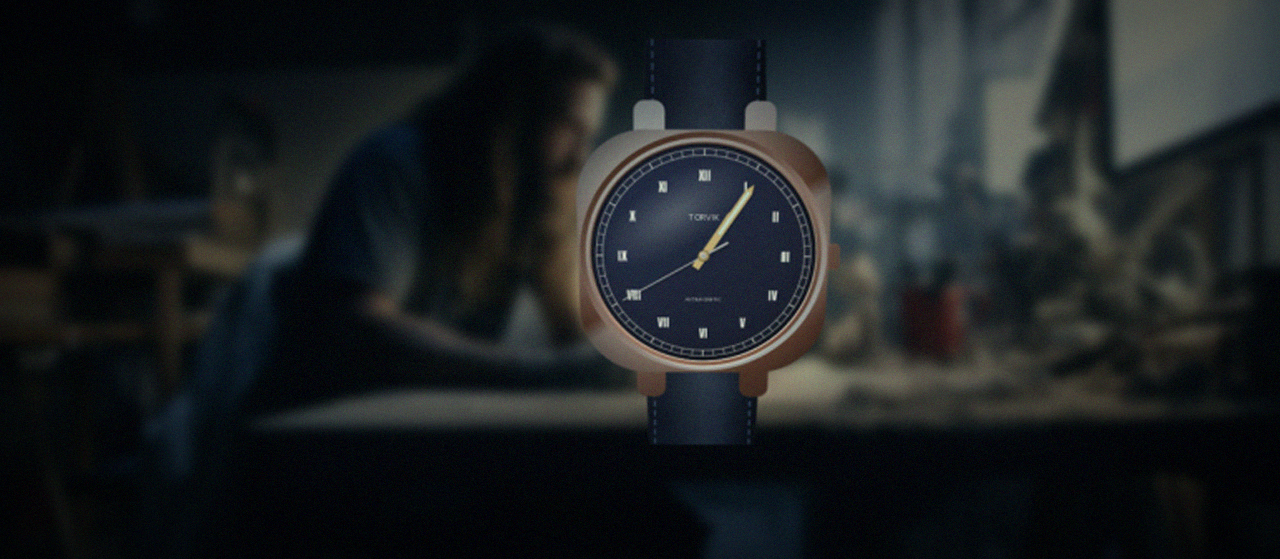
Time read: 1h05m40s
